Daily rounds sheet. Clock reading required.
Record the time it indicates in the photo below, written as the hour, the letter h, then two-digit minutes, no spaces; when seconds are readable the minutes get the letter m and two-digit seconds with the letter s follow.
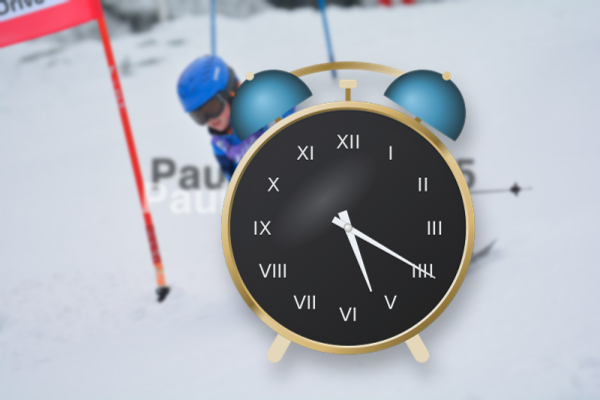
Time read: 5h20
